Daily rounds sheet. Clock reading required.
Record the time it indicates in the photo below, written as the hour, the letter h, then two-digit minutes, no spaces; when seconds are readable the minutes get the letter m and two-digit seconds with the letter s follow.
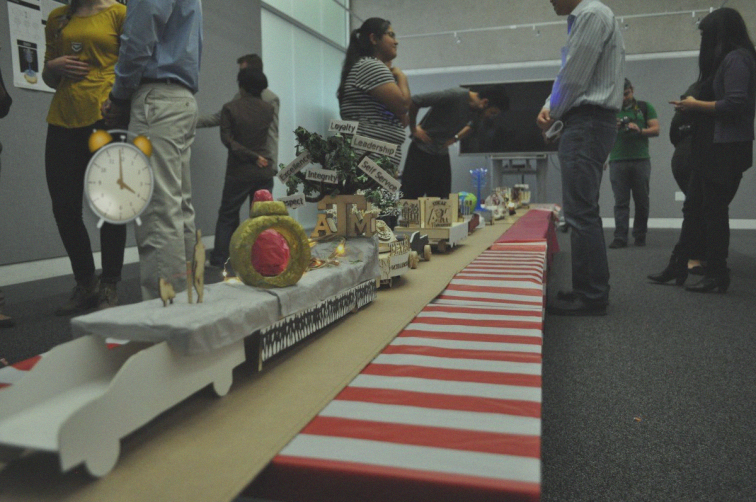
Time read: 3h59
